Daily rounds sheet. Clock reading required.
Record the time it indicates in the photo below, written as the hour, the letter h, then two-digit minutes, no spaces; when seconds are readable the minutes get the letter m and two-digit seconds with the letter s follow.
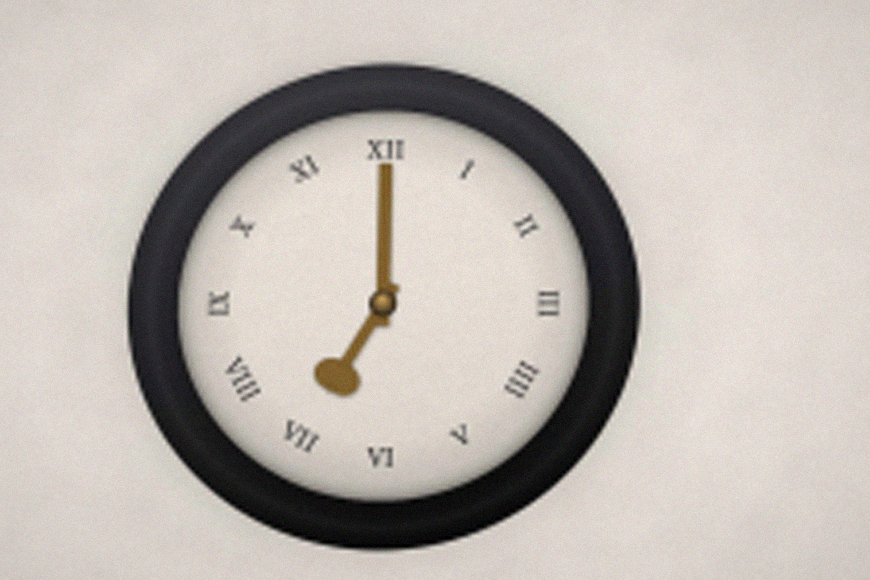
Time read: 7h00
